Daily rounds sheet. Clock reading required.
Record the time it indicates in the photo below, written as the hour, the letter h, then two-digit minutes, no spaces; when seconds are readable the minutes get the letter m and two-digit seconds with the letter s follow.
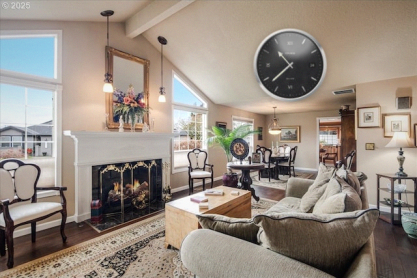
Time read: 10h38
